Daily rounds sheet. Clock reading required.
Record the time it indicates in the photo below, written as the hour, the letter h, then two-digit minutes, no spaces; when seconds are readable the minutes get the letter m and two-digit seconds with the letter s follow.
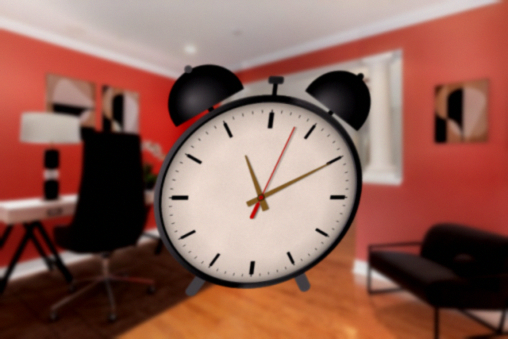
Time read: 11h10m03s
